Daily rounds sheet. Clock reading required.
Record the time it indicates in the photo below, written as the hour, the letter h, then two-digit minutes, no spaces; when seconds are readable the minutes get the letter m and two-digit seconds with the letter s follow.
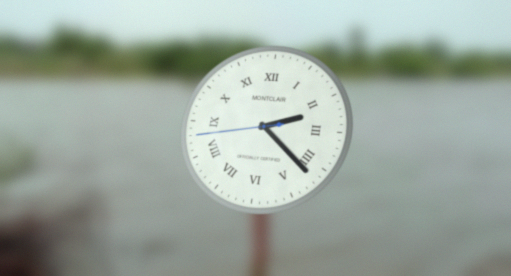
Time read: 2h21m43s
